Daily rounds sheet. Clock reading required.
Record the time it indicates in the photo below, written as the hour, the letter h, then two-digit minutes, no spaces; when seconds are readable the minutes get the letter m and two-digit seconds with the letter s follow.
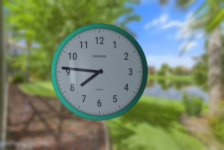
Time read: 7h46
